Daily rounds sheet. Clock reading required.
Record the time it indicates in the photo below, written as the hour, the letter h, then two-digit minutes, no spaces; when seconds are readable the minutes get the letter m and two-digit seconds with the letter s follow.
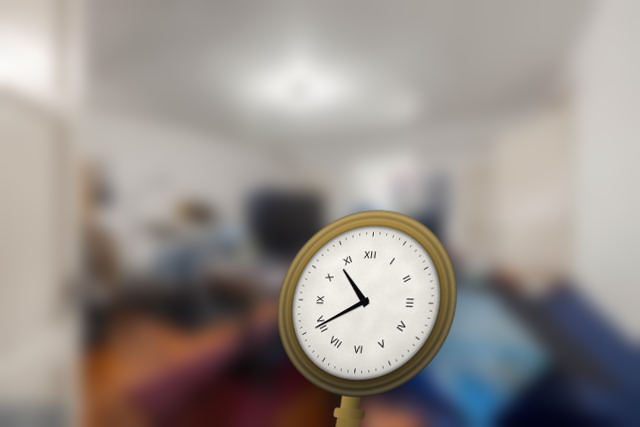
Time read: 10h40
